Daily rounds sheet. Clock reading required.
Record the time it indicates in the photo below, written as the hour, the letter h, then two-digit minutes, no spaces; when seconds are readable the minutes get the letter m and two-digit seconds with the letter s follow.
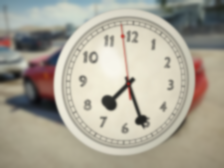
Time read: 7h25m58s
